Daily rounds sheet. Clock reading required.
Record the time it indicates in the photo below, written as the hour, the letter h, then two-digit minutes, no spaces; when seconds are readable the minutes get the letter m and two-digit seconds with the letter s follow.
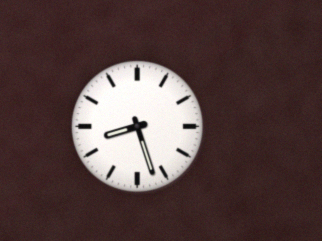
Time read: 8h27
